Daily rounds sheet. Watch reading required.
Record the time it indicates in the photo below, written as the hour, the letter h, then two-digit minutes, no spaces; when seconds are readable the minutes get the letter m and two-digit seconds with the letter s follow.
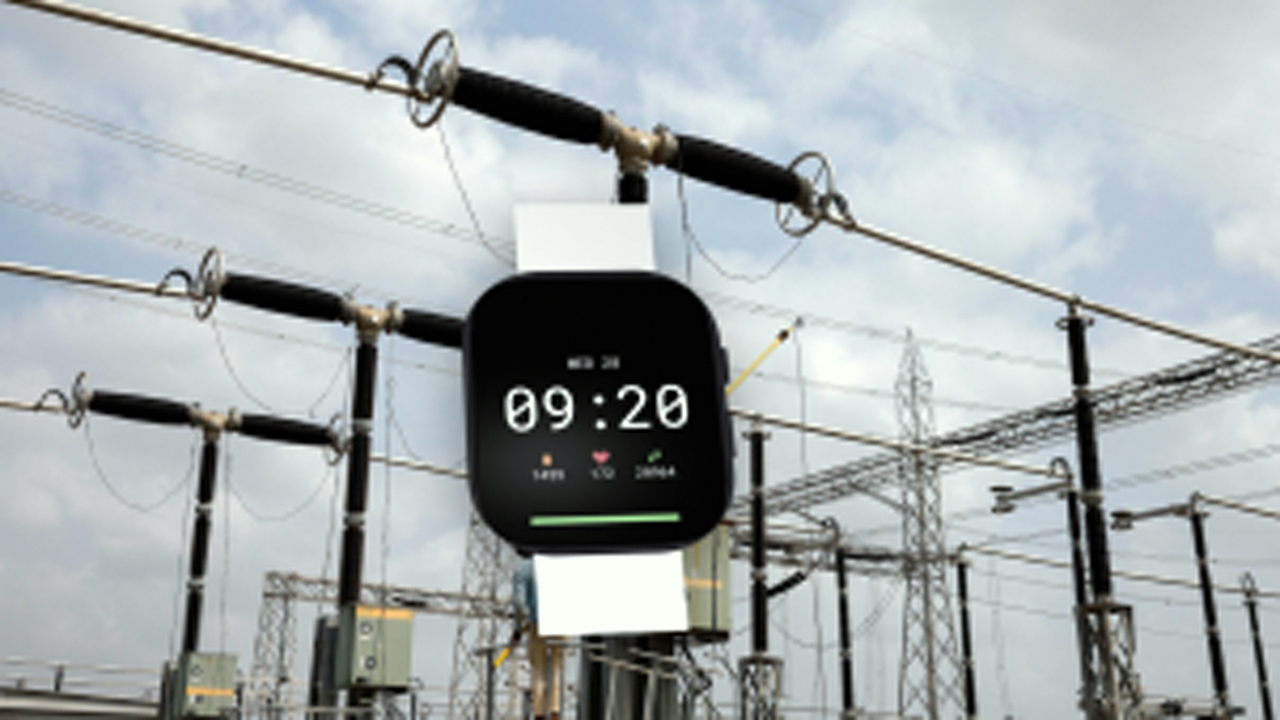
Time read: 9h20
